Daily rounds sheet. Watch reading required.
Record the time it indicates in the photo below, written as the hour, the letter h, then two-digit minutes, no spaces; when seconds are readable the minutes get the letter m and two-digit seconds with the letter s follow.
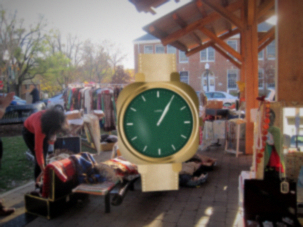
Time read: 1h05
